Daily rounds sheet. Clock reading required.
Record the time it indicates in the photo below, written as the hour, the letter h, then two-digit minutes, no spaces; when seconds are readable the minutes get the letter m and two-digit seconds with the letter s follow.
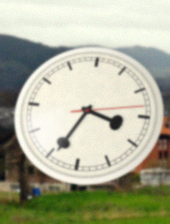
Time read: 3h34m13s
